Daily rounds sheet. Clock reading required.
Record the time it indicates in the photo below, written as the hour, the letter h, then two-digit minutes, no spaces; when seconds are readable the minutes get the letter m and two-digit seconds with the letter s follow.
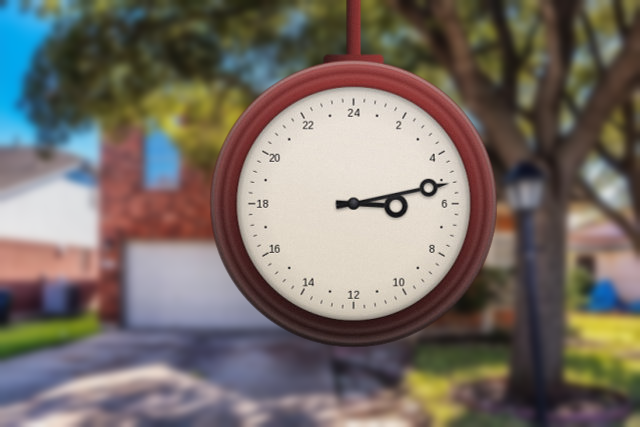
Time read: 6h13
